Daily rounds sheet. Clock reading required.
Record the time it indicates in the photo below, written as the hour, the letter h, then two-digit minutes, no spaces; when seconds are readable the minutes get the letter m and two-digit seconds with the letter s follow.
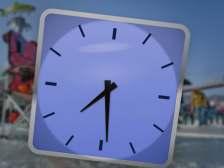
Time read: 7h29
